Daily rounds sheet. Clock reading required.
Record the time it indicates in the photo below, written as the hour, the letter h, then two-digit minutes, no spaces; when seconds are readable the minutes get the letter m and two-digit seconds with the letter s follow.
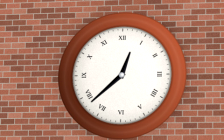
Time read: 12h38
